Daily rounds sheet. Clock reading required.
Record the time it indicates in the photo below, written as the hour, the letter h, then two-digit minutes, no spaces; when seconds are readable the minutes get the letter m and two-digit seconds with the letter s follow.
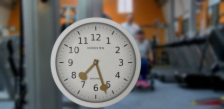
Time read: 7h27
